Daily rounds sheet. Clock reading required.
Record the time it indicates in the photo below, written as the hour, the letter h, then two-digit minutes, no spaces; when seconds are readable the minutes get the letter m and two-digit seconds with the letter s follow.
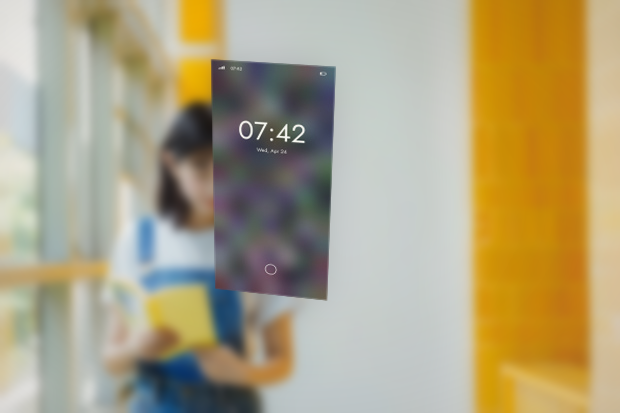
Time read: 7h42
